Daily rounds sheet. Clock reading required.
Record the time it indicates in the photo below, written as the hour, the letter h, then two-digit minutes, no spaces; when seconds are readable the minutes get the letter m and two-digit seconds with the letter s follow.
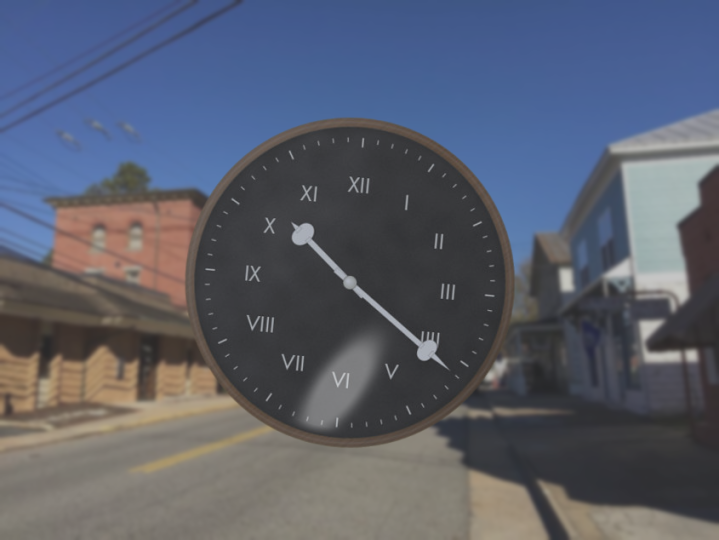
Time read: 10h21
